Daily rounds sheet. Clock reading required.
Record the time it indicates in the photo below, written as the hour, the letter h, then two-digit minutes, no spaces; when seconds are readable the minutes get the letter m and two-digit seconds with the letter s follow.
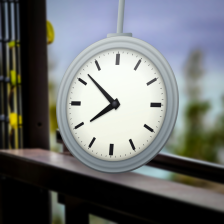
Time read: 7h52
